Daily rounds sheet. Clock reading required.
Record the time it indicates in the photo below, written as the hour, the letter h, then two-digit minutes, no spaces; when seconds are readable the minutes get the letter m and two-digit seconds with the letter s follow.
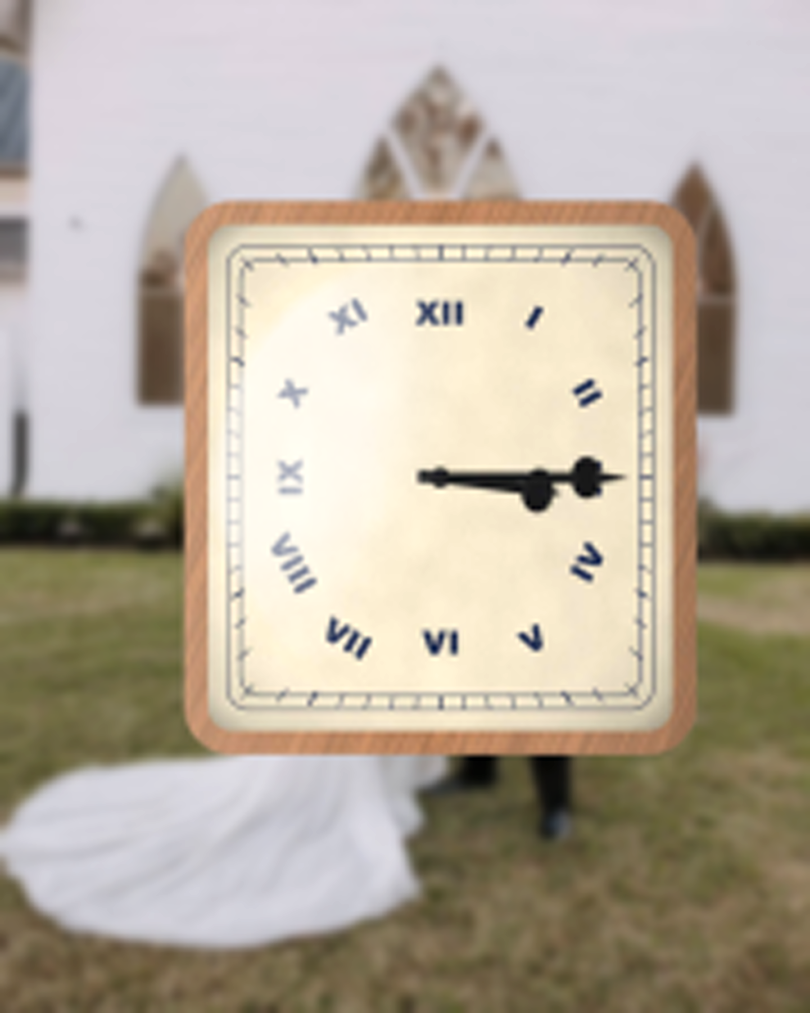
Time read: 3h15
